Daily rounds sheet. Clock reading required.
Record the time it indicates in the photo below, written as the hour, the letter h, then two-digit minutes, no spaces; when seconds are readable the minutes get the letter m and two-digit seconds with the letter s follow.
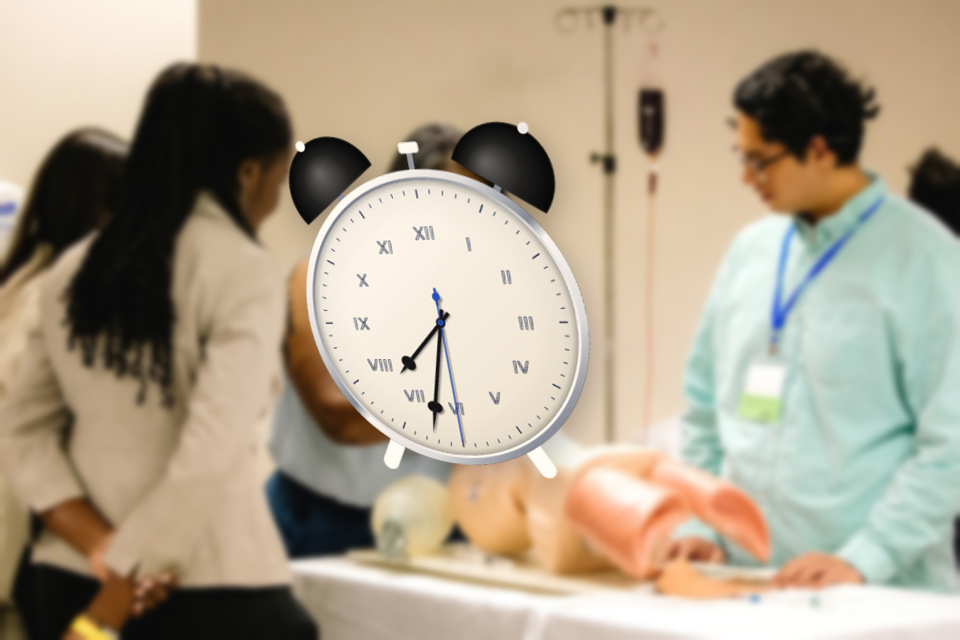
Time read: 7h32m30s
